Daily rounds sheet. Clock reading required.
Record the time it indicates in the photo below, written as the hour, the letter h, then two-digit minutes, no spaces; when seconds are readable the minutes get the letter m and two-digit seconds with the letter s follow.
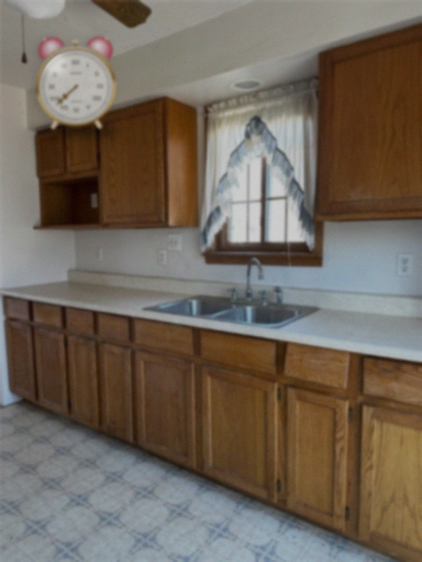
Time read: 7h38
